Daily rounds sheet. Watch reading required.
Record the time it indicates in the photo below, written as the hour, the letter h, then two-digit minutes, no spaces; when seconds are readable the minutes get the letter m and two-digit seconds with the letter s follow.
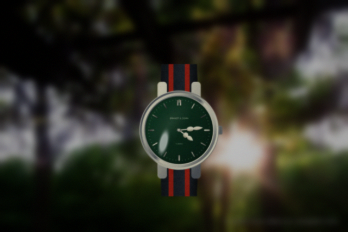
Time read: 4h14
